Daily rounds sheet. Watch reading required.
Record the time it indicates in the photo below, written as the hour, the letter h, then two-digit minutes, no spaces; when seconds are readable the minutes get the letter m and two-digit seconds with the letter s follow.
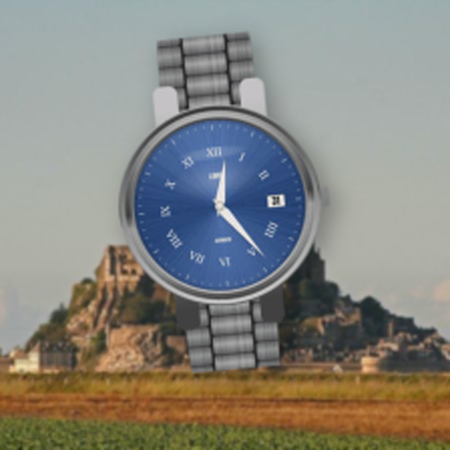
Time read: 12h24
